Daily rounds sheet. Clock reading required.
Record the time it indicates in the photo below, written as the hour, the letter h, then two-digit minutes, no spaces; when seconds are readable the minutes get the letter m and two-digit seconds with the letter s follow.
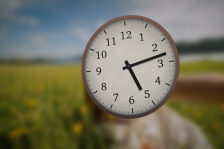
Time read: 5h13
